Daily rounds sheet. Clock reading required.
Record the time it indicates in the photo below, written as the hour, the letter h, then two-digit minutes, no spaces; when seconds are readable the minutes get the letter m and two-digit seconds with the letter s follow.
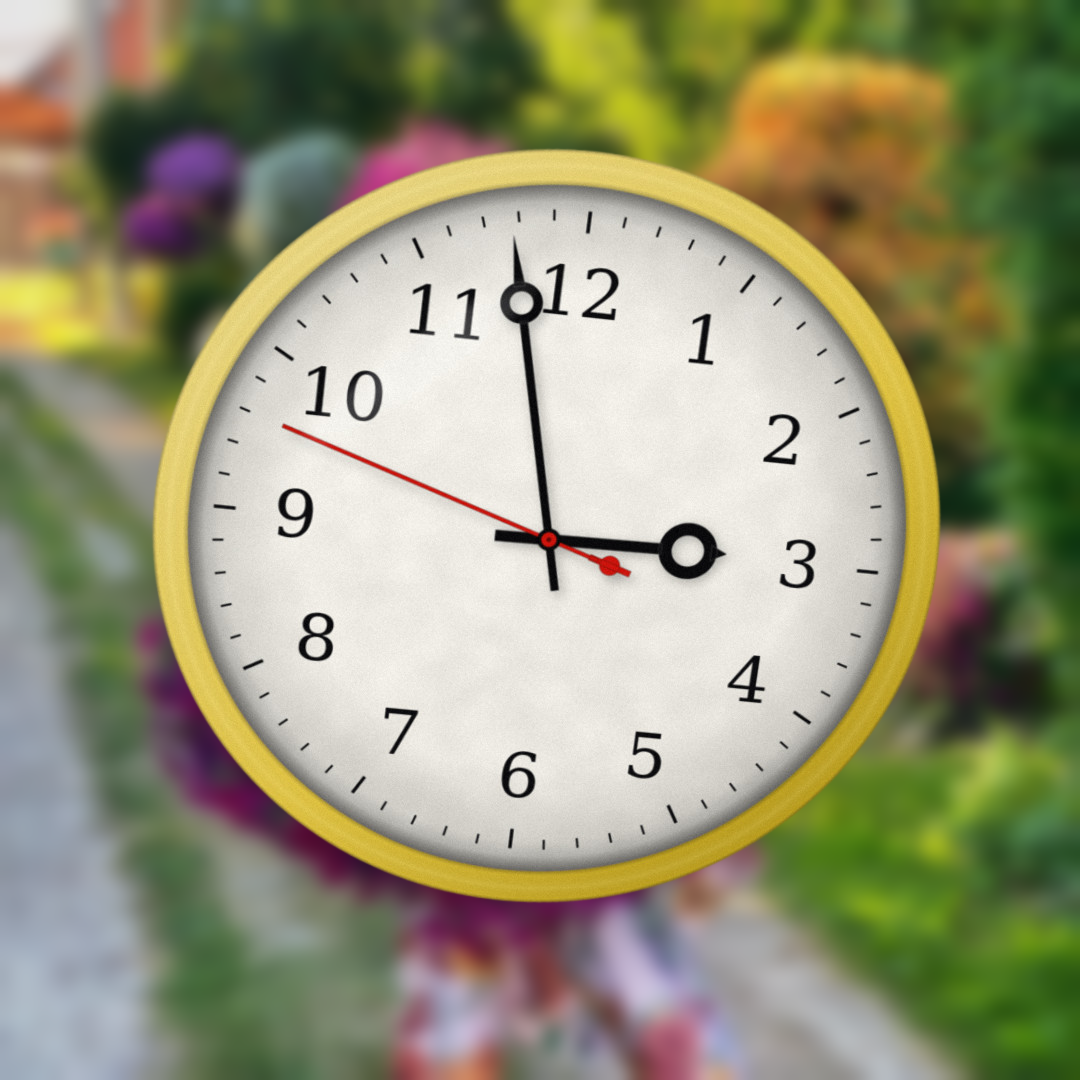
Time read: 2h57m48s
